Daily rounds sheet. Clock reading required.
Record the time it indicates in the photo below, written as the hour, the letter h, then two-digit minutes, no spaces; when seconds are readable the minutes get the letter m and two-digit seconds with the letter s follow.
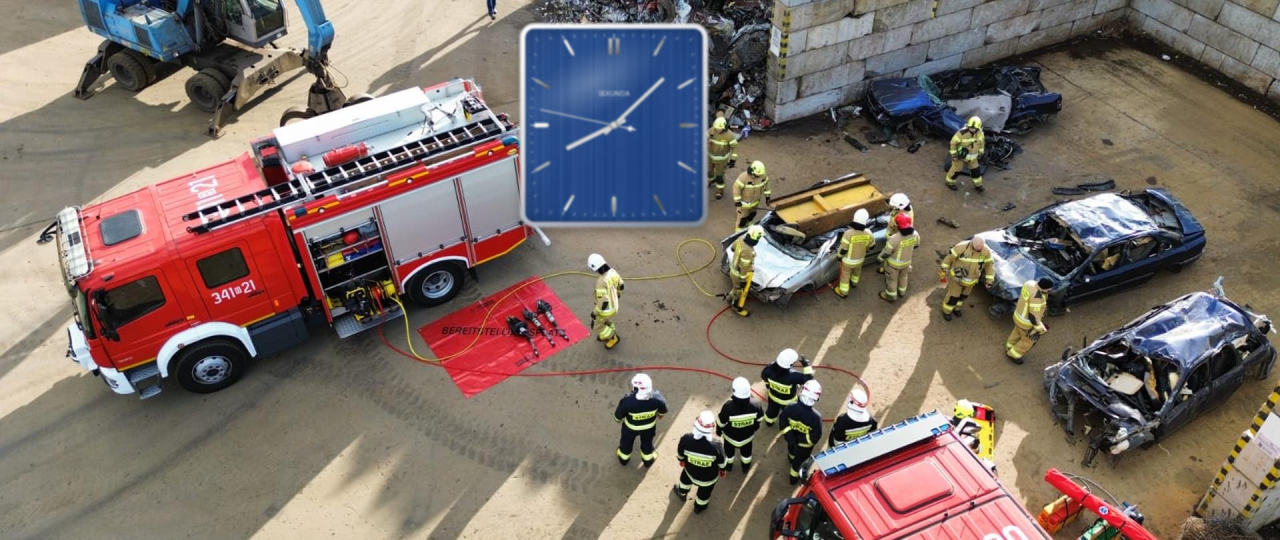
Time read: 8h07m47s
